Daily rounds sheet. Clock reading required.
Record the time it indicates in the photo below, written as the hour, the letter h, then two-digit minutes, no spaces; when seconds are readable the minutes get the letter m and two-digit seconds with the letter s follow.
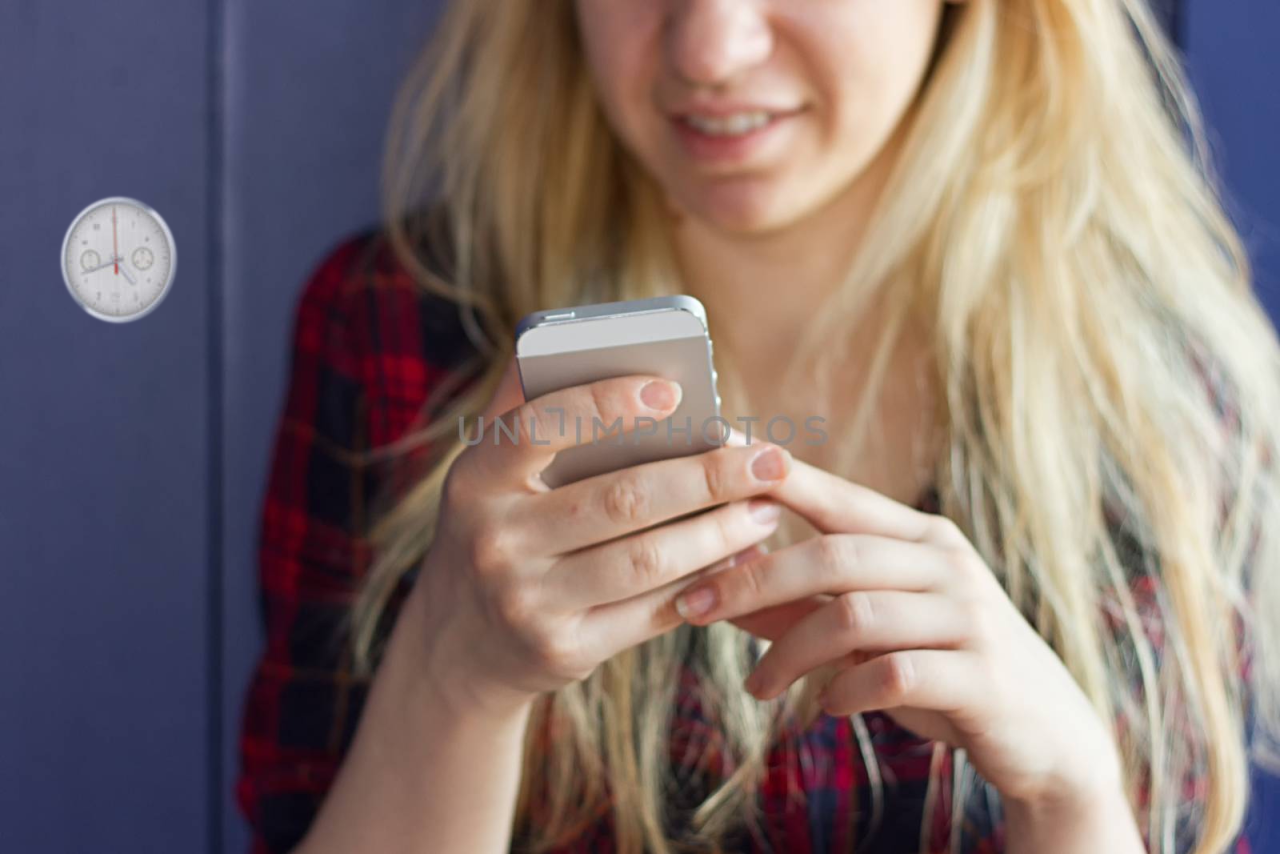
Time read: 4h42
